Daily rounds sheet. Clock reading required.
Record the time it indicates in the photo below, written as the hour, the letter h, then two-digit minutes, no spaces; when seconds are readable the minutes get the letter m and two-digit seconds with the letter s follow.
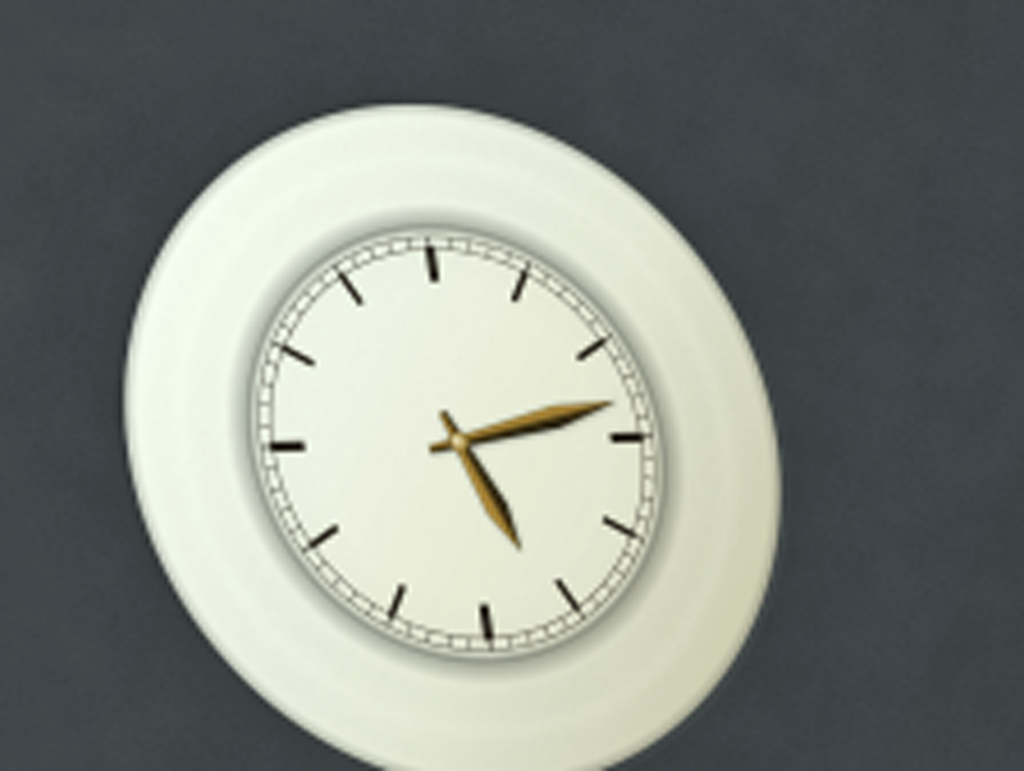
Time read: 5h13
